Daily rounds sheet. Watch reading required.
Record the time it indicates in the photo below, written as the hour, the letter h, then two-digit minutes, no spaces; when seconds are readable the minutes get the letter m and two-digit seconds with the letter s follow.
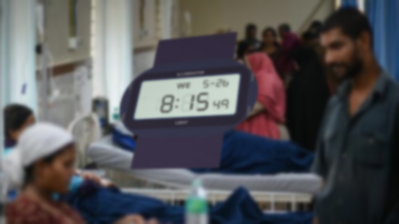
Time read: 8h15
